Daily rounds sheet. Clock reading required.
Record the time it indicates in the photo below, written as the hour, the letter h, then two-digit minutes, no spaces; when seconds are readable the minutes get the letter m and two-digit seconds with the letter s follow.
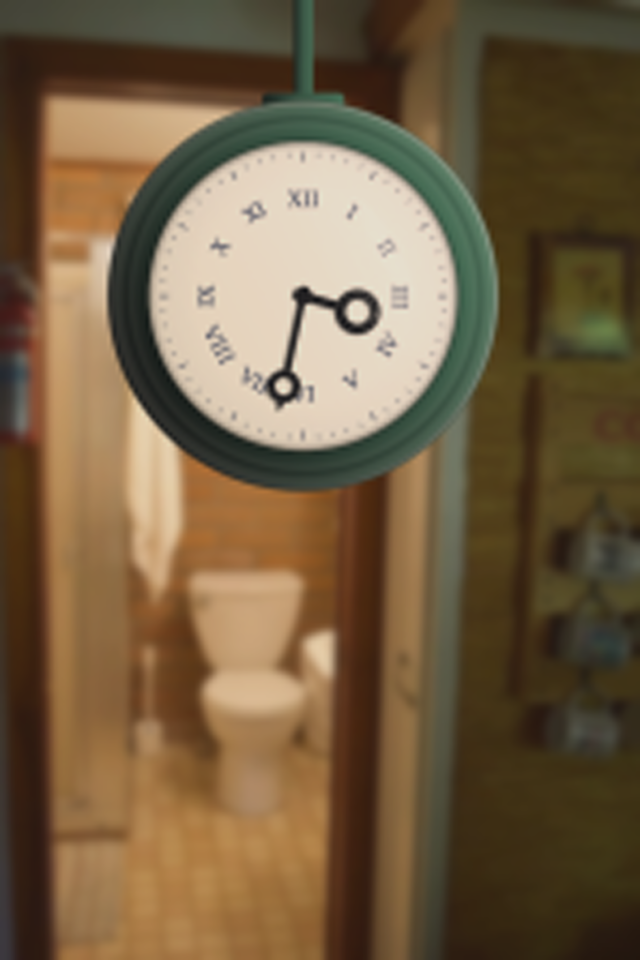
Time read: 3h32
